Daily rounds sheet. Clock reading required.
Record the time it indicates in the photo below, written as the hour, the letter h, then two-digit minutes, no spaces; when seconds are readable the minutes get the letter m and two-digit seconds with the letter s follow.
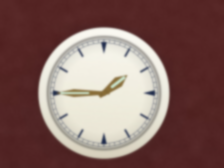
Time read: 1h45
